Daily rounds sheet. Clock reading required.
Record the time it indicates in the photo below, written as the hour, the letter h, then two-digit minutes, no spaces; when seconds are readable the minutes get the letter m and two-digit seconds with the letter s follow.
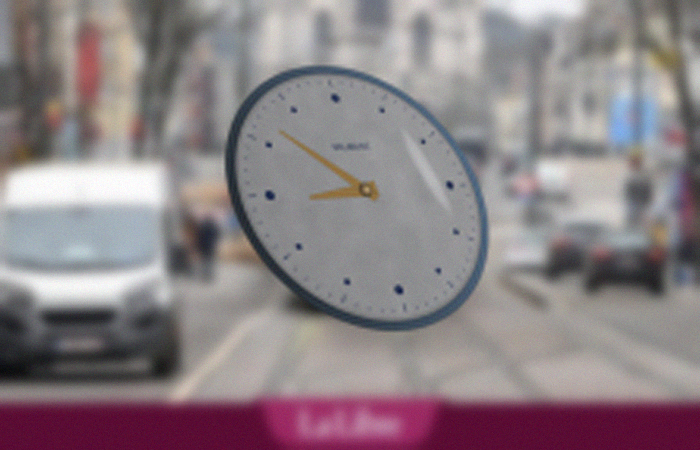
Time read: 8h52
